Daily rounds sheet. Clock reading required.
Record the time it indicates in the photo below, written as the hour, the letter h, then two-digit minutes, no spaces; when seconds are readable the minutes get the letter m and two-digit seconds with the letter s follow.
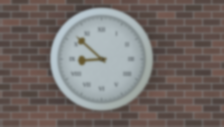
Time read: 8h52
